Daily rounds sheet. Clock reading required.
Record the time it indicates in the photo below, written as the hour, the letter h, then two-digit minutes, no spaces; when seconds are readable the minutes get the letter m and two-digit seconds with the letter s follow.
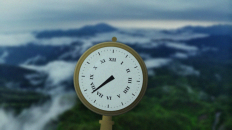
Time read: 7h38
